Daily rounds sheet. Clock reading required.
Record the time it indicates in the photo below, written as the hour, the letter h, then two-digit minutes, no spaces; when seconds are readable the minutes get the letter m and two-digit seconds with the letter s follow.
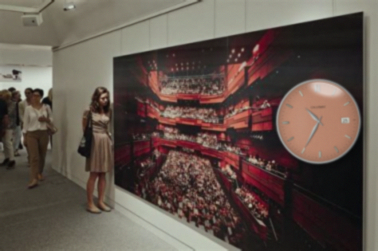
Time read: 10h35
